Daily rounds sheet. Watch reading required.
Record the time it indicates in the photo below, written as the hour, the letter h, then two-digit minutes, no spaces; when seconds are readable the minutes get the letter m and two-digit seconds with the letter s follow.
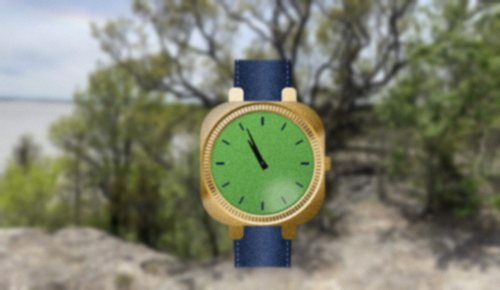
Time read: 10h56
